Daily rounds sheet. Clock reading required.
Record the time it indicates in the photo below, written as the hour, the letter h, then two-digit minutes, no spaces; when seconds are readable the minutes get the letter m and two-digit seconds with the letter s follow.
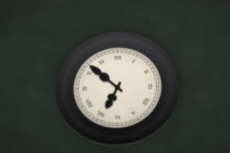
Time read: 6h52
